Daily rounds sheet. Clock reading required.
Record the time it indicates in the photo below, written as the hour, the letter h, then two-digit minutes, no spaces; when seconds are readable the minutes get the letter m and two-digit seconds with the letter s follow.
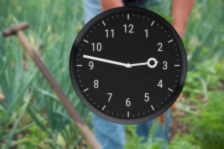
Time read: 2h47
